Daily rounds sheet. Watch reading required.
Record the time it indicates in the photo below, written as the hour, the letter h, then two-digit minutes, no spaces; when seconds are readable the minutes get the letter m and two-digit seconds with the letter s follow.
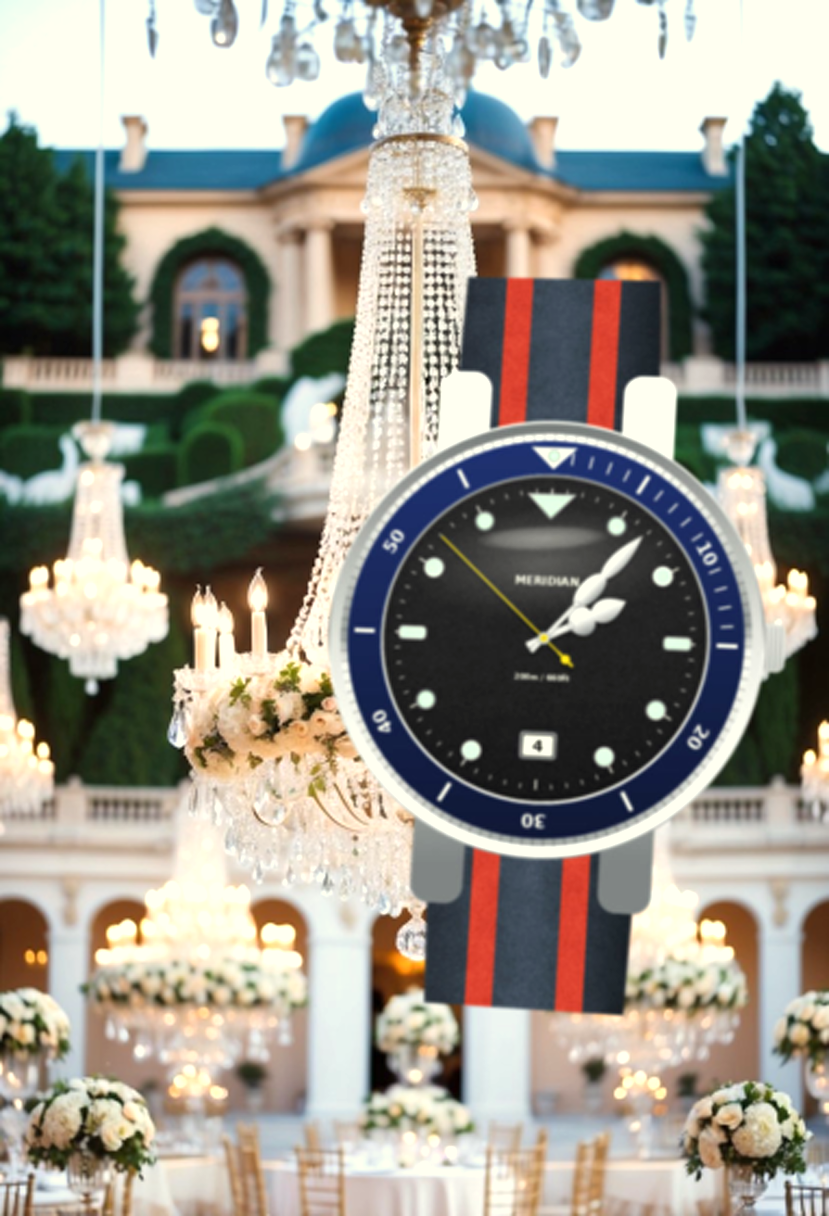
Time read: 2h06m52s
